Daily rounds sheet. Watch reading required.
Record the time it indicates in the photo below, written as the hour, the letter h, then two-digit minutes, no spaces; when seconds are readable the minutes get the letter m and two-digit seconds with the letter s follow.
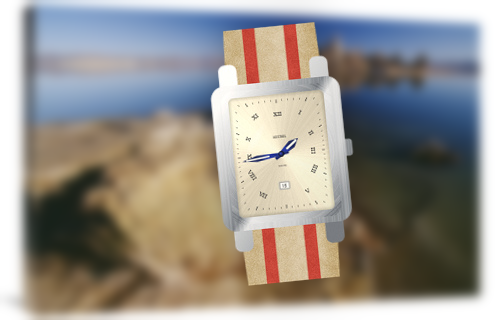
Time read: 1h44
